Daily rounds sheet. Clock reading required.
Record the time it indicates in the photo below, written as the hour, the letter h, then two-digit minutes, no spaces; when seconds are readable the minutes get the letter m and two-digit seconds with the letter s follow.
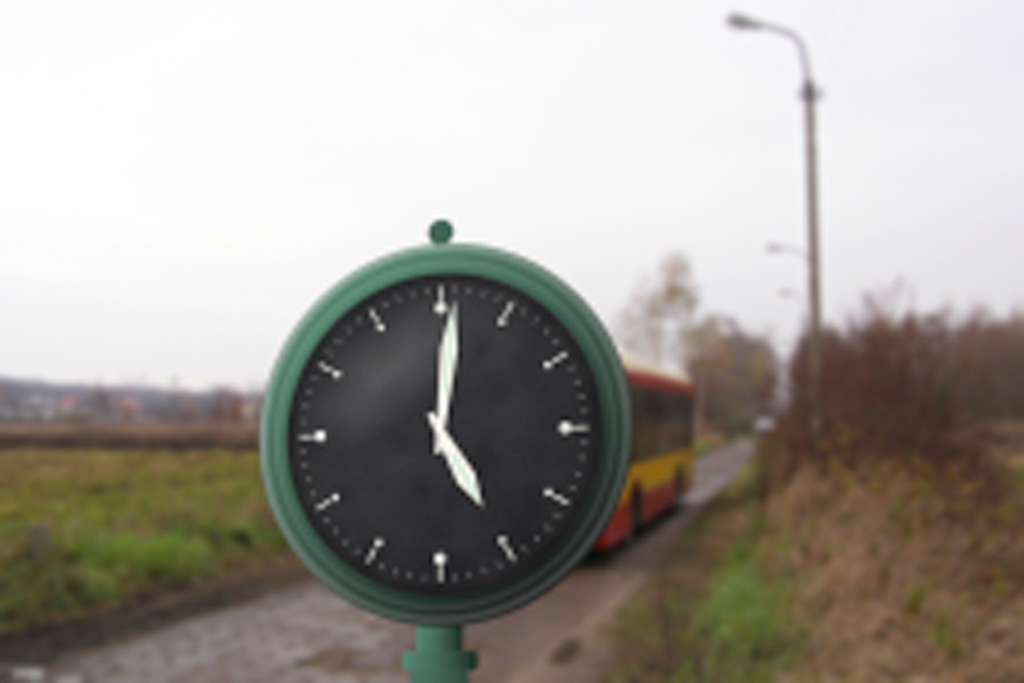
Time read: 5h01
